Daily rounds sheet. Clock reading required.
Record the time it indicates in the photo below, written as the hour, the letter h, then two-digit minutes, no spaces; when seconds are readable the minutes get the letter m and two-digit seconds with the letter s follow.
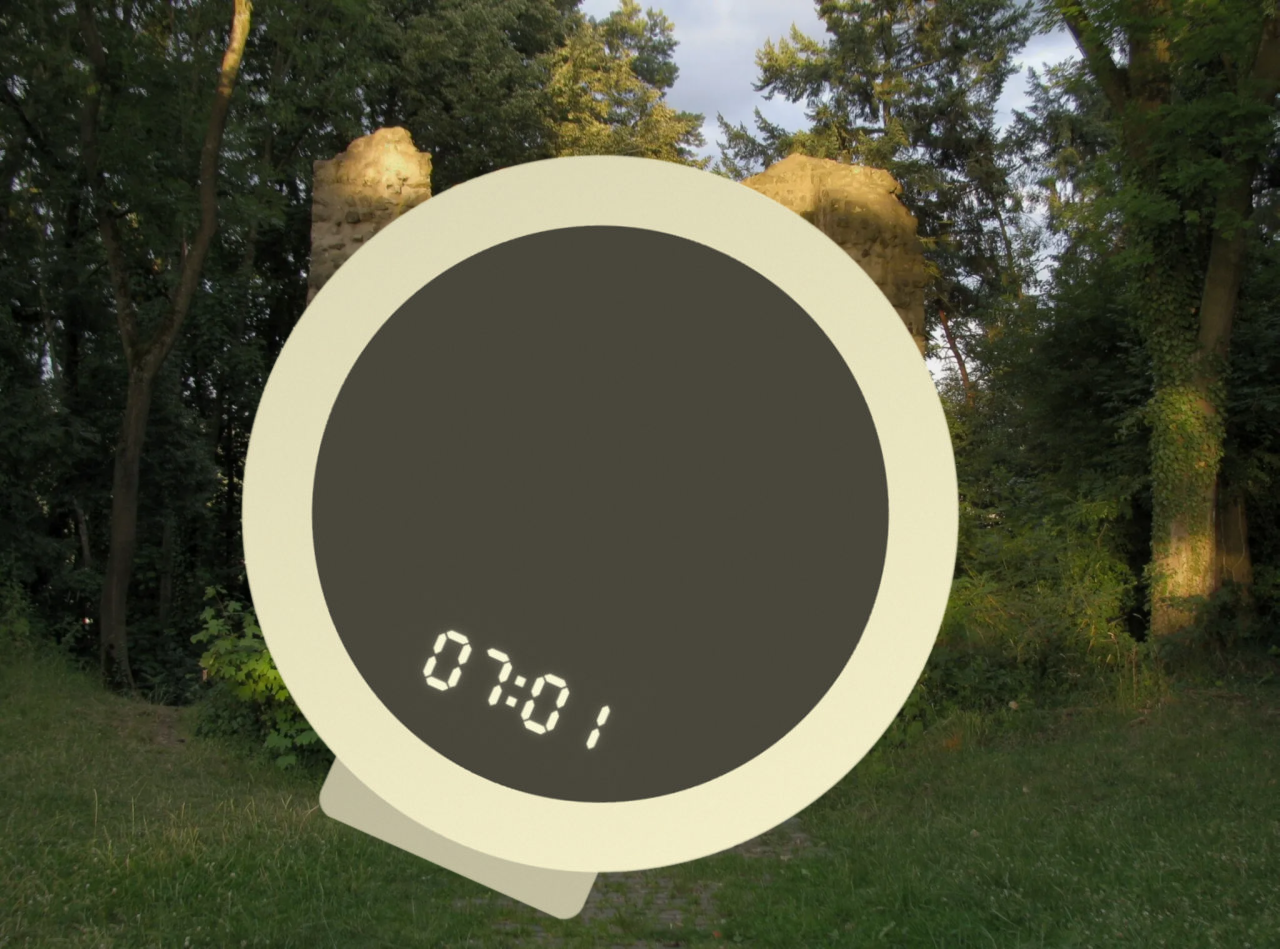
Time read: 7h01
